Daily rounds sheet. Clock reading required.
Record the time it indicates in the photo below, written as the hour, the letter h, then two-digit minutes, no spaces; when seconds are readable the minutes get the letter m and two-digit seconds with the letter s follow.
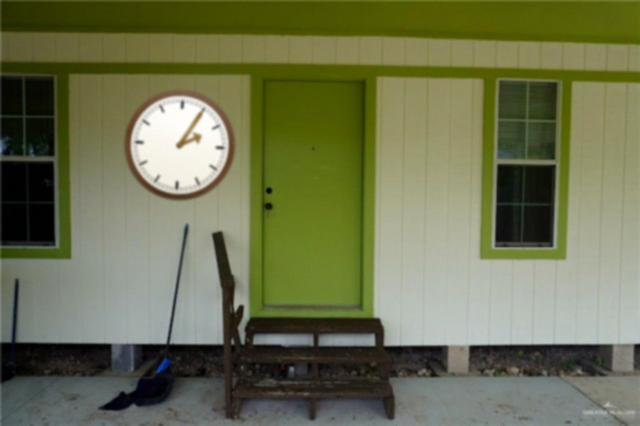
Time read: 2h05
